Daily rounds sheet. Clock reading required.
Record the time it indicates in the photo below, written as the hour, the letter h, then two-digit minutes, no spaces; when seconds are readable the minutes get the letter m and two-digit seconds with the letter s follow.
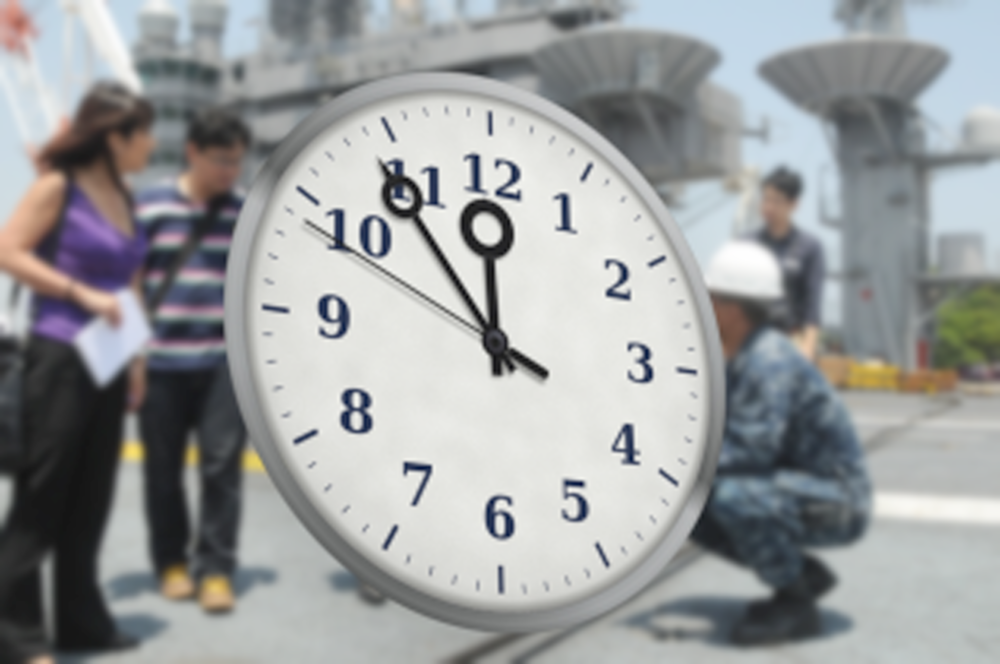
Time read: 11h53m49s
